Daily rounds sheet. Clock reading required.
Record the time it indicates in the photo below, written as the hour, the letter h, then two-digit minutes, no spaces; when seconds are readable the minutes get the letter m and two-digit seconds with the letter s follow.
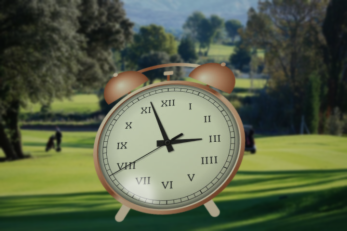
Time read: 2h56m40s
